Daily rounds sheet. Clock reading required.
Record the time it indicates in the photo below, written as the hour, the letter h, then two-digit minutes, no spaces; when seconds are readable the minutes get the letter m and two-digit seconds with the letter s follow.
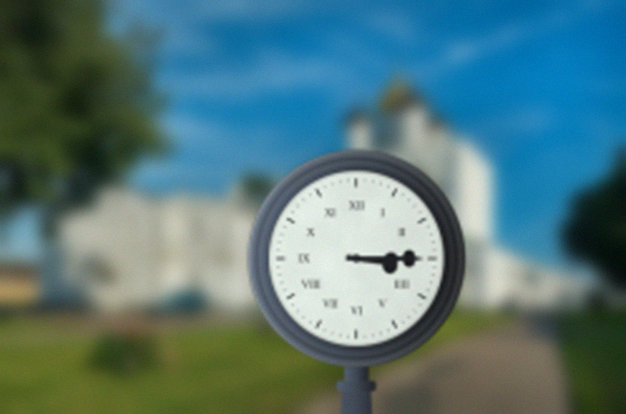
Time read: 3h15
